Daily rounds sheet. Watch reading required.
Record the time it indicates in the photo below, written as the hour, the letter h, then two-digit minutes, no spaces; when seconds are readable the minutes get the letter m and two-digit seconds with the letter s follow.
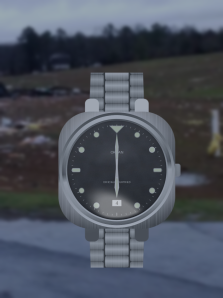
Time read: 6h00
